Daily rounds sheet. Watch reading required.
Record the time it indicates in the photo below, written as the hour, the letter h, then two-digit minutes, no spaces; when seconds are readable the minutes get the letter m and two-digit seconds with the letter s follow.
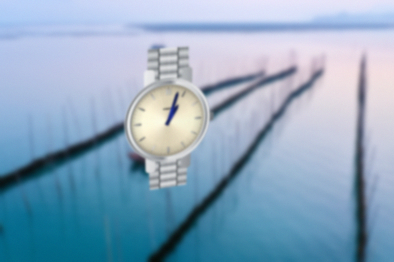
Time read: 1h03
